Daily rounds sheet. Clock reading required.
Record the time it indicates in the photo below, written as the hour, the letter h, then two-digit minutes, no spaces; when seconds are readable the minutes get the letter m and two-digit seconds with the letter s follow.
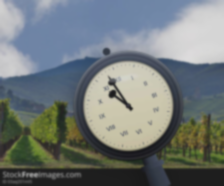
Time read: 10h58
